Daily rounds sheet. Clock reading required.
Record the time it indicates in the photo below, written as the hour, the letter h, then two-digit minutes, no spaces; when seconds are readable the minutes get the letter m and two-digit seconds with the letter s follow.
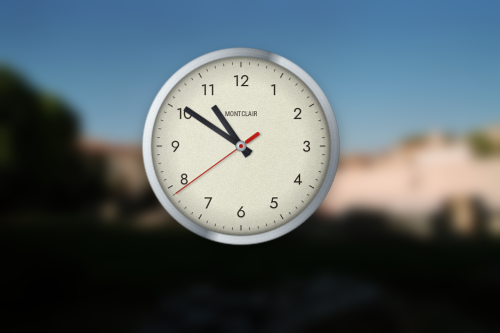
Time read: 10h50m39s
